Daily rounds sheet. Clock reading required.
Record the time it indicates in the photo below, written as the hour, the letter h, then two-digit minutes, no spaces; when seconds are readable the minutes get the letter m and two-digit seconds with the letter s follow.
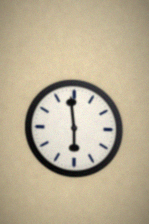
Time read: 5h59
